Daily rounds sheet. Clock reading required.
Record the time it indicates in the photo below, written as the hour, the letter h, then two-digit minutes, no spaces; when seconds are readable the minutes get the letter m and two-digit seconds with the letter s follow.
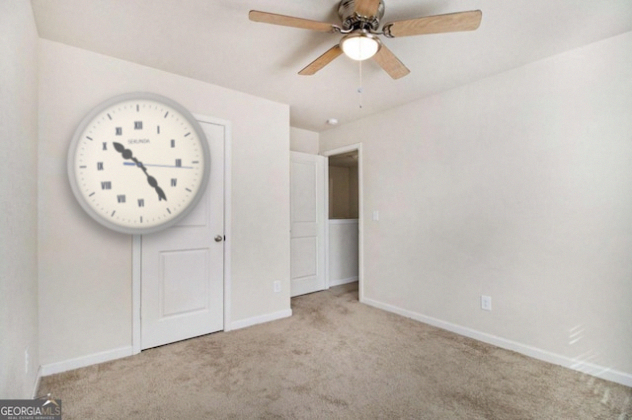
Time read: 10h24m16s
